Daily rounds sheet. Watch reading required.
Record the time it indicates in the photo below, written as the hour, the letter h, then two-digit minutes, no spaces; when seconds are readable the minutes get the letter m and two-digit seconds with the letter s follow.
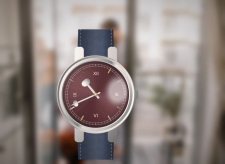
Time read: 10h41
